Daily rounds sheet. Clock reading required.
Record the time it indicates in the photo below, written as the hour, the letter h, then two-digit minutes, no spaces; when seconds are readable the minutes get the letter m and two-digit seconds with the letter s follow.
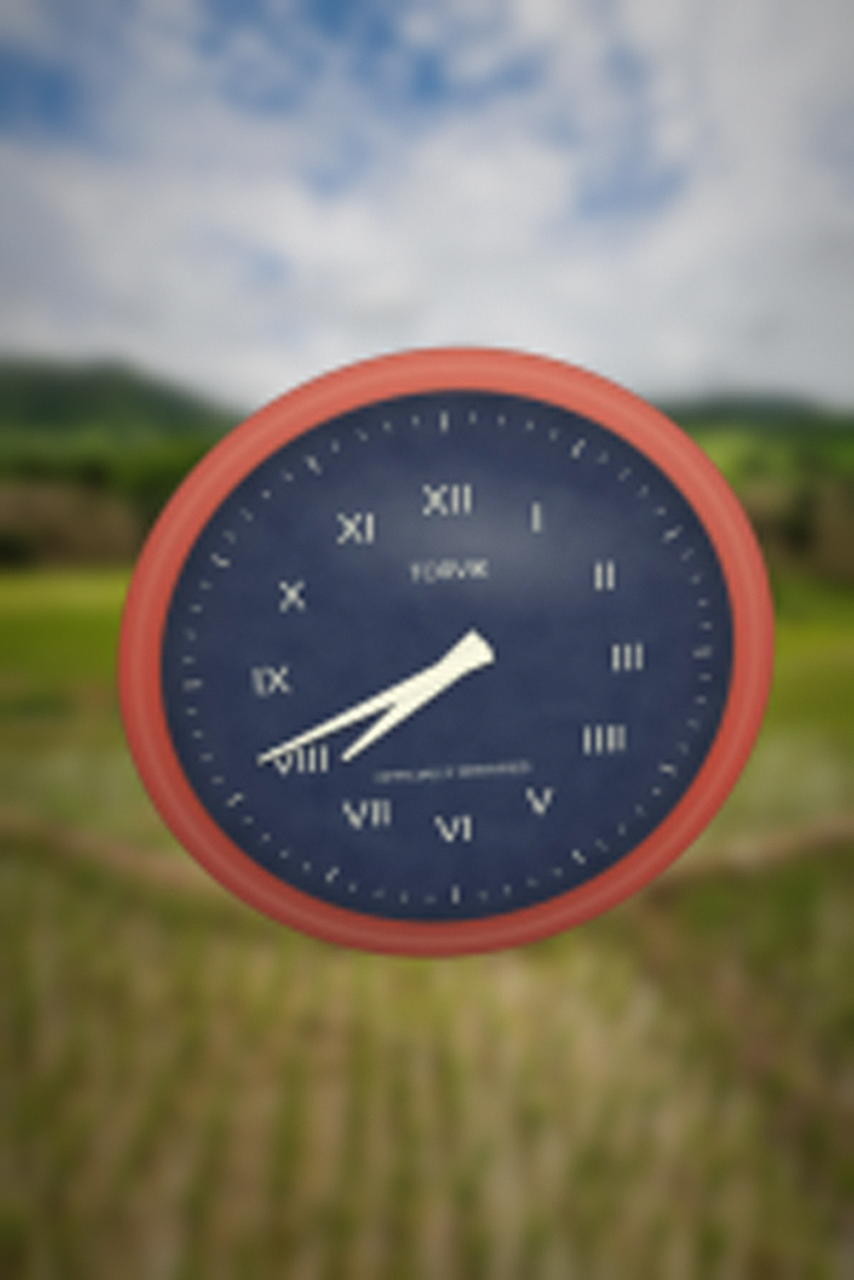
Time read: 7h41
